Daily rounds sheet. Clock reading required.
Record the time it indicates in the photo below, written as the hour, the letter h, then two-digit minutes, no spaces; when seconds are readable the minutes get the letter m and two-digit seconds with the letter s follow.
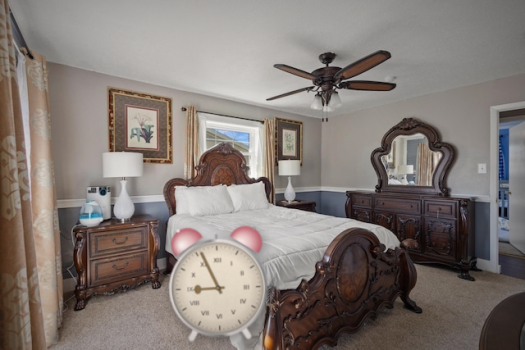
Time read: 8h56
